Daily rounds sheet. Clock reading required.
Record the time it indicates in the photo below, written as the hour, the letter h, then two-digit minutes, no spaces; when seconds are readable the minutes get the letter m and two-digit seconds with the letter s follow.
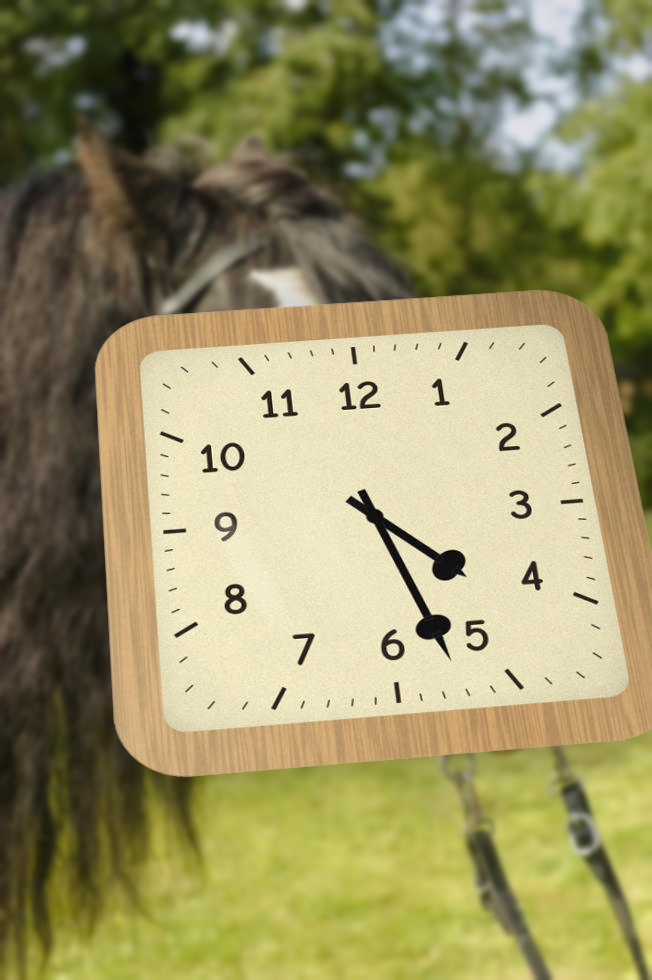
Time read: 4h27
